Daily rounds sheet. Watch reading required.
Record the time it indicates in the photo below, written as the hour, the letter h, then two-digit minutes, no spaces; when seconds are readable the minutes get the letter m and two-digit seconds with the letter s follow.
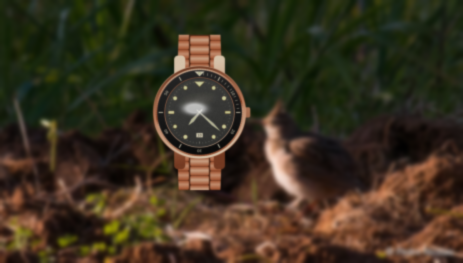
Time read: 7h22
